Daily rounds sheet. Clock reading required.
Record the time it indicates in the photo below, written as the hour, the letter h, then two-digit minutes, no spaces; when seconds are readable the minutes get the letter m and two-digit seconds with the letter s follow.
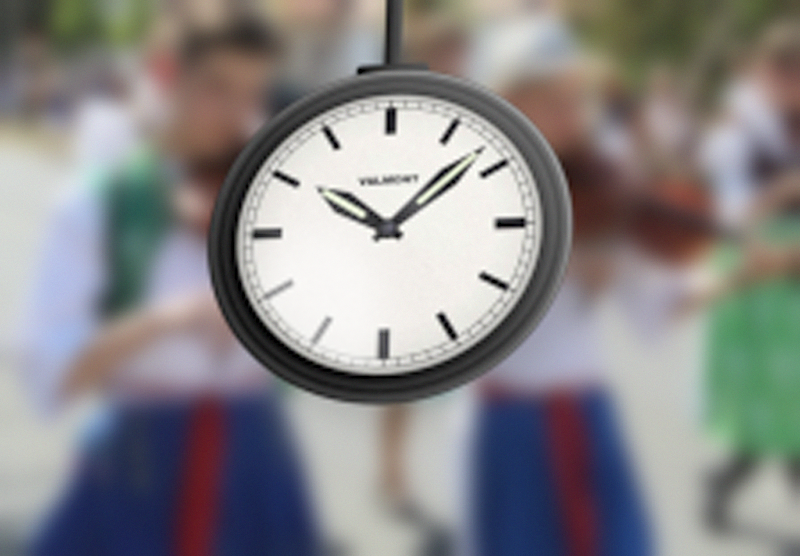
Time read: 10h08
